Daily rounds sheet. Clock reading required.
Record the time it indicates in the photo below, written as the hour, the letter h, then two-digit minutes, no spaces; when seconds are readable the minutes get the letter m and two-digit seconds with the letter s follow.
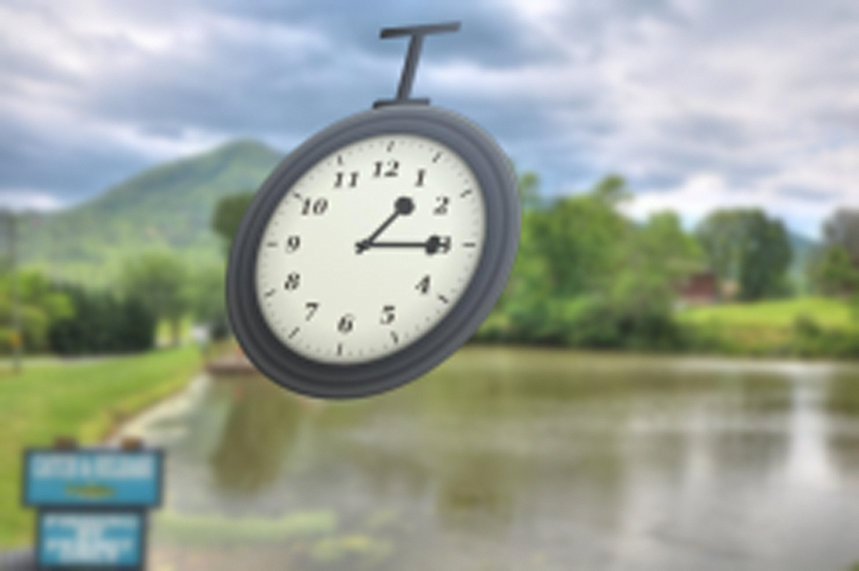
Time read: 1h15
